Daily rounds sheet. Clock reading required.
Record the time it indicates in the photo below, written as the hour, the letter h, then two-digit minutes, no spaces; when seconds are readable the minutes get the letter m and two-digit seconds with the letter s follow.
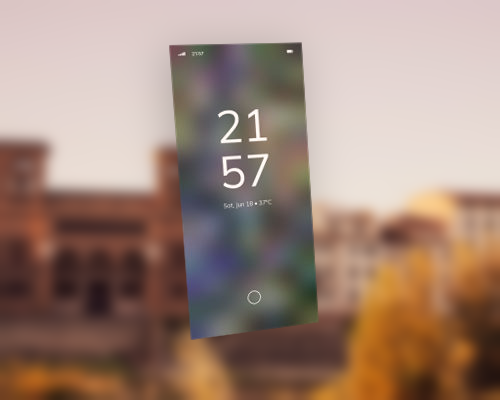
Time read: 21h57
